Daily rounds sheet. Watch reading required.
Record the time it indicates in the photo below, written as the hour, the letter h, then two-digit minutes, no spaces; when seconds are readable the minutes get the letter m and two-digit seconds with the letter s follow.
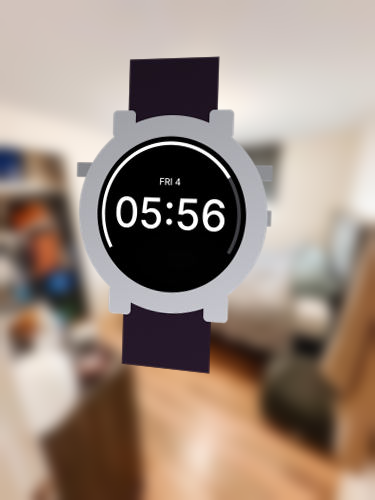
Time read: 5h56
